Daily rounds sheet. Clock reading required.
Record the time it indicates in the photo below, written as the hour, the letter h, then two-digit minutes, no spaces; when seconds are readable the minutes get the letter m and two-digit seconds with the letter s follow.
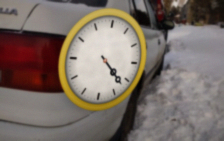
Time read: 4h22
